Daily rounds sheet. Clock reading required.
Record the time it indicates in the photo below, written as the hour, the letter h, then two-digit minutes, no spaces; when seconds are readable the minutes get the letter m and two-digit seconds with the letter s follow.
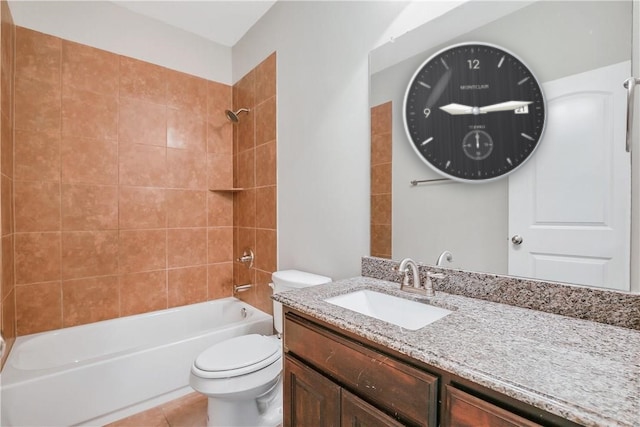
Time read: 9h14
